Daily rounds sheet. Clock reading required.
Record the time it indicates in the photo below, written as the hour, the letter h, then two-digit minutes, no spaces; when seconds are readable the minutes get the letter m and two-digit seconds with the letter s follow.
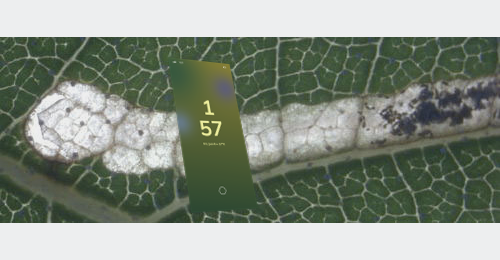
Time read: 1h57
